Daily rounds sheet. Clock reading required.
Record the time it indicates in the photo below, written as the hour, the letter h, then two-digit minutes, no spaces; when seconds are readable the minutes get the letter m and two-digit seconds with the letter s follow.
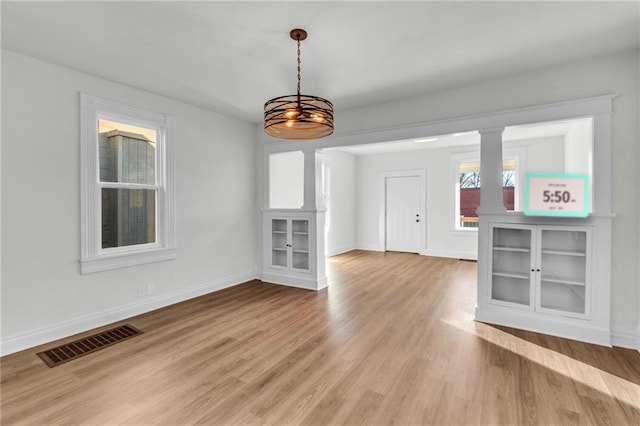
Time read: 5h50
